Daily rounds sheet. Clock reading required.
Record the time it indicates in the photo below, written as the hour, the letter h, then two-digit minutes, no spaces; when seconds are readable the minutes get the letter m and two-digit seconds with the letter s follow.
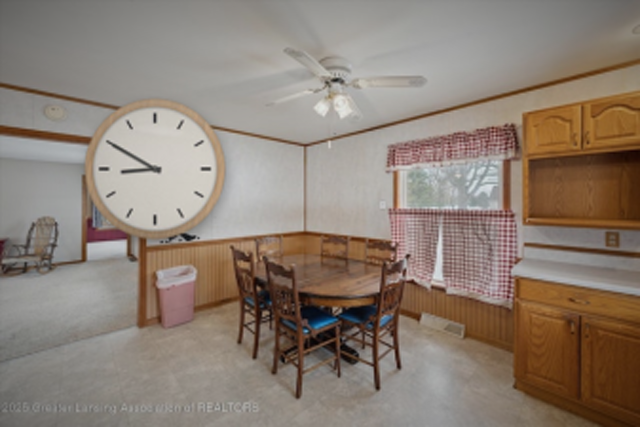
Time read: 8h50
